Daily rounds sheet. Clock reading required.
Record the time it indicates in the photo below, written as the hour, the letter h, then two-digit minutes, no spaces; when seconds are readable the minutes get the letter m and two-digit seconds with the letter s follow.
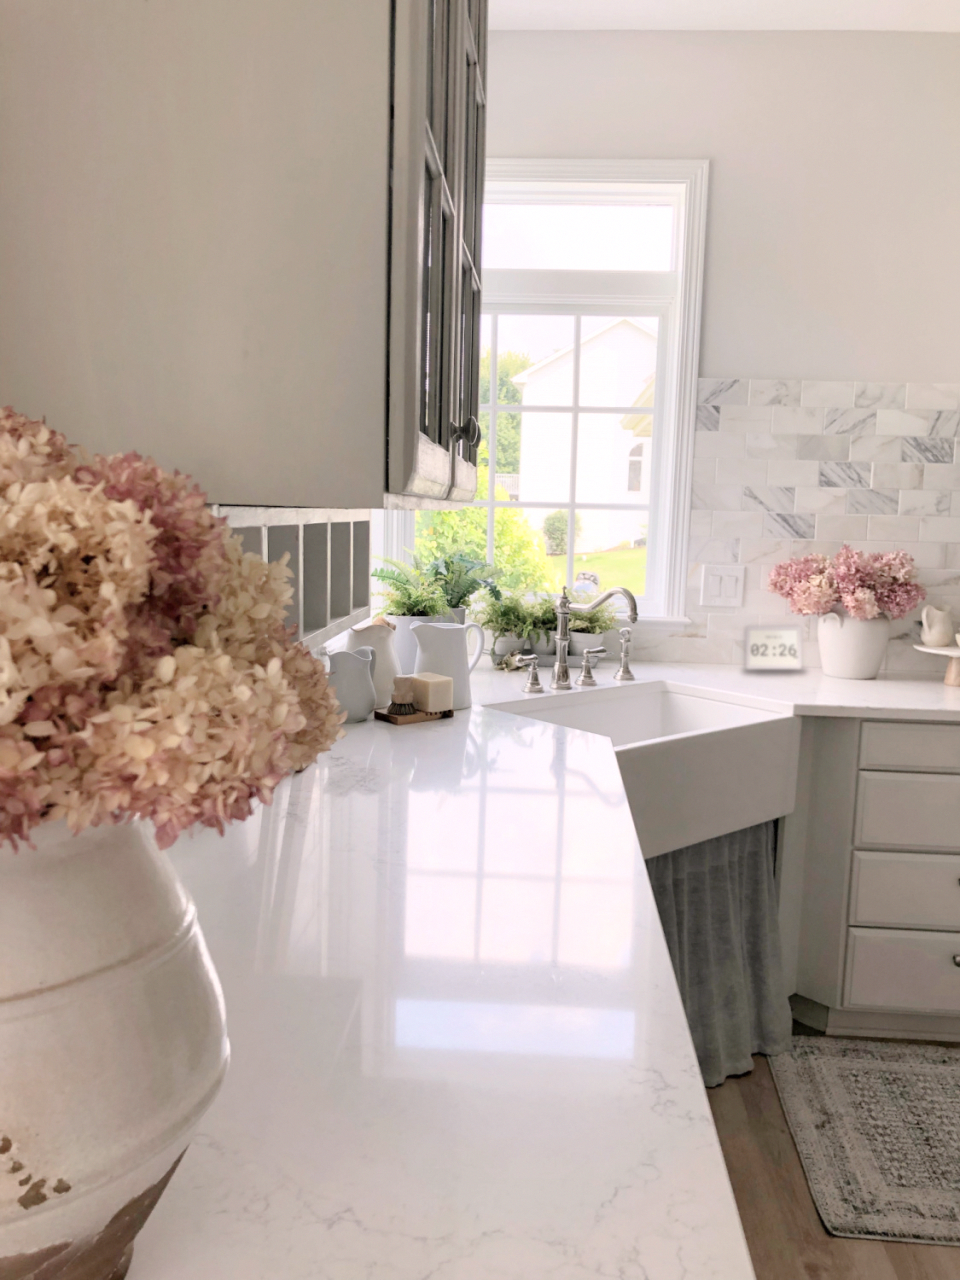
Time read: 2h26
